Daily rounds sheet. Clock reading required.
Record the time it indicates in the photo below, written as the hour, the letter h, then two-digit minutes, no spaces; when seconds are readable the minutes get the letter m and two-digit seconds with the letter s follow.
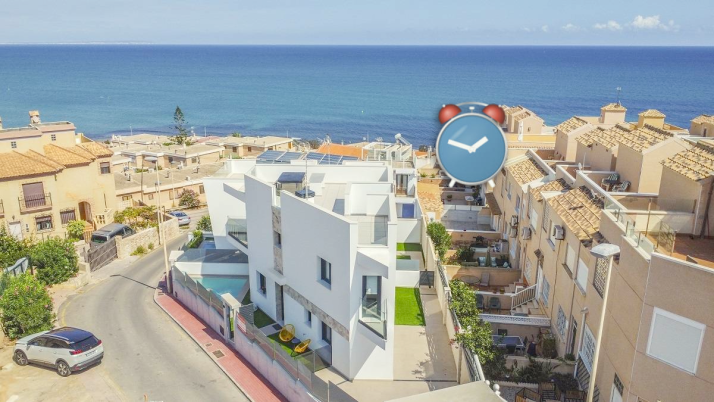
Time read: 1h48
